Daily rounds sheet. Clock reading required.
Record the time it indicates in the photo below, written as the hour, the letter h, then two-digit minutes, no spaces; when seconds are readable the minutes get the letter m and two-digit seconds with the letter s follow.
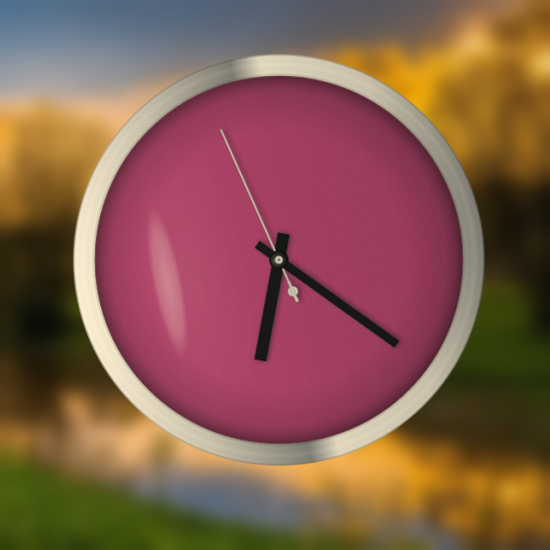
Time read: 6h20m56s
